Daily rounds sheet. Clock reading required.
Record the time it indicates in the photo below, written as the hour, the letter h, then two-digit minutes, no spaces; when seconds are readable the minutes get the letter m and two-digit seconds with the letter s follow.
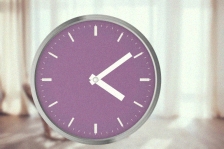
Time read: 4h09
